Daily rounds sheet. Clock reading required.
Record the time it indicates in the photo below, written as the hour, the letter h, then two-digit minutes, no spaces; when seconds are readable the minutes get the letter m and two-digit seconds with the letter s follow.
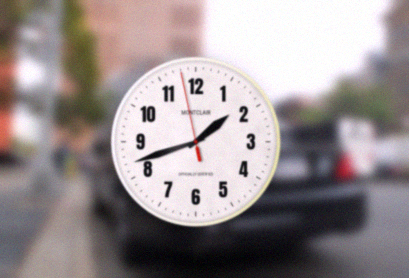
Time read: 1h41m58s
